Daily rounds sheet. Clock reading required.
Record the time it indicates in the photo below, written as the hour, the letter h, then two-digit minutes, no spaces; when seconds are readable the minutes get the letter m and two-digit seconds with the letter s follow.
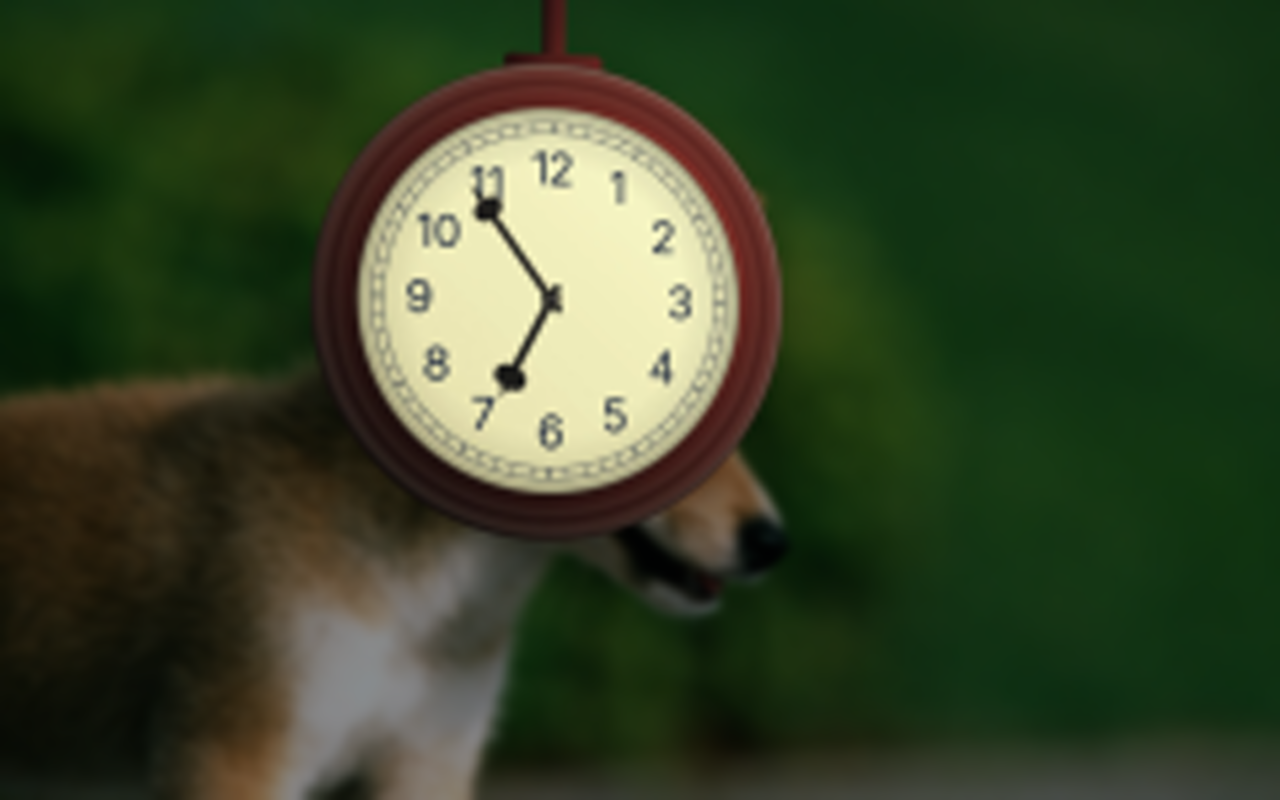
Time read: 6h54
